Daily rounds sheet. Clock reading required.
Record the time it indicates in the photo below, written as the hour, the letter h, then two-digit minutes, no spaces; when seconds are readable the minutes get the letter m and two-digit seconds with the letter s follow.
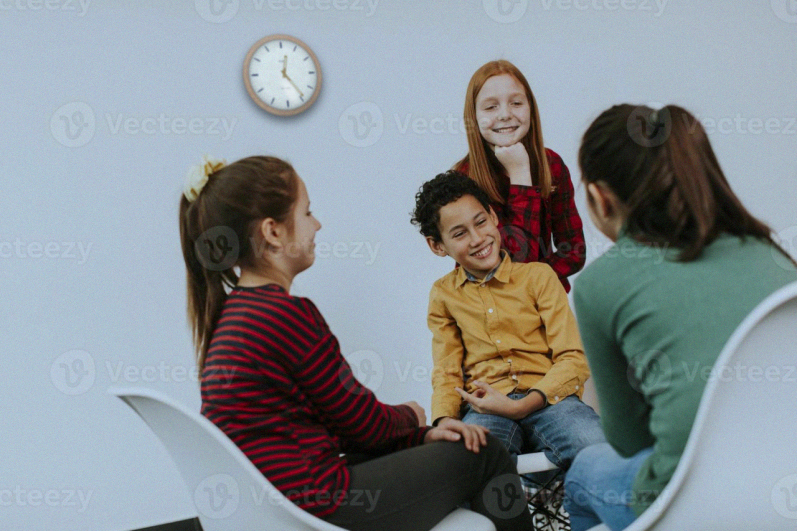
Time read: 12h24
